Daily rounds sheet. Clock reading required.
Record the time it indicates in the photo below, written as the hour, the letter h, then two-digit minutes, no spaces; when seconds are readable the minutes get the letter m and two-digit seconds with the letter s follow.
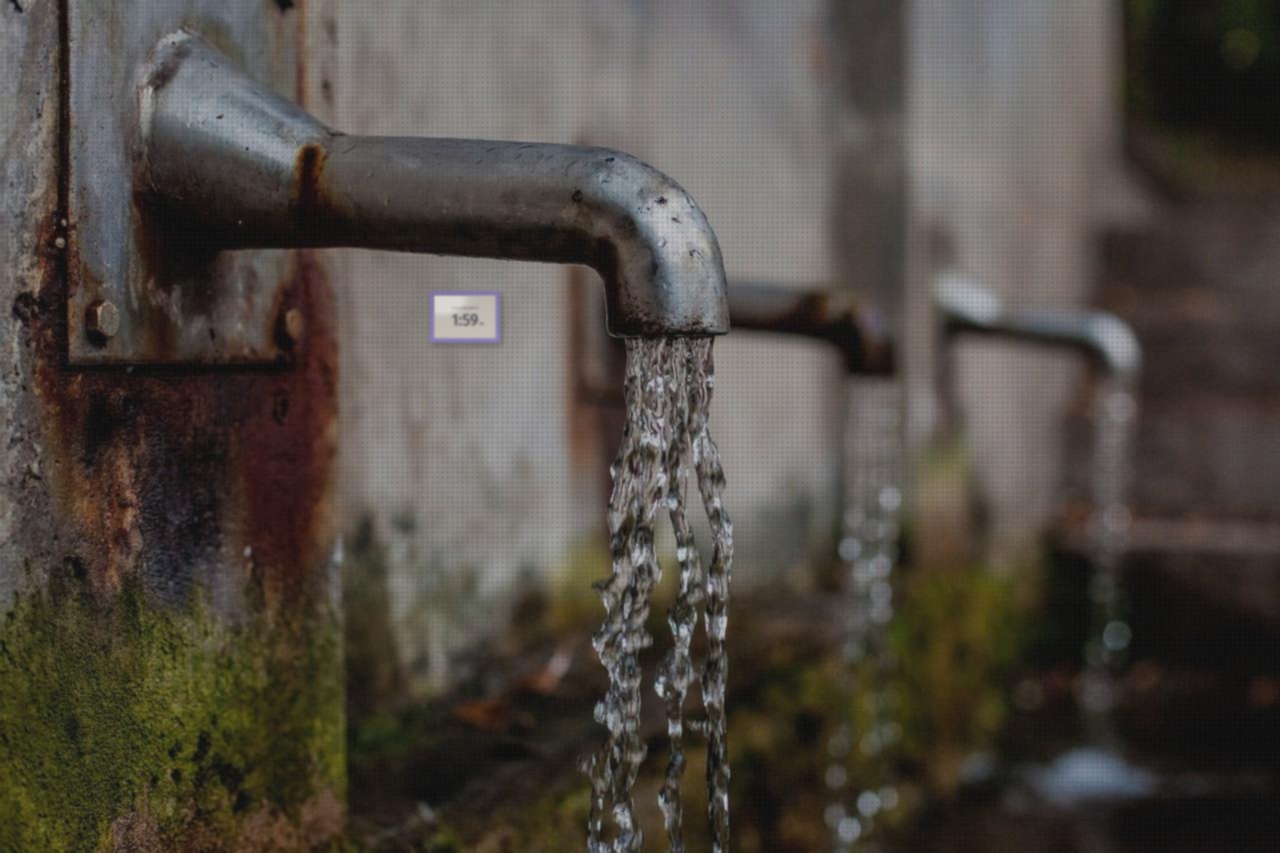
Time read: 1h59
